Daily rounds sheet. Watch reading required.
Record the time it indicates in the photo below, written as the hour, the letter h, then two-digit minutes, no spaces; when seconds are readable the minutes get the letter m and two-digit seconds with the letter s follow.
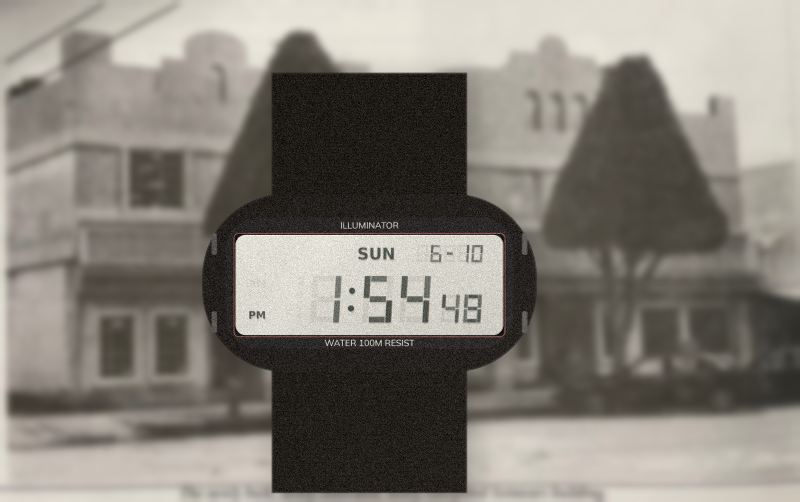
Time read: 1h54m48s
